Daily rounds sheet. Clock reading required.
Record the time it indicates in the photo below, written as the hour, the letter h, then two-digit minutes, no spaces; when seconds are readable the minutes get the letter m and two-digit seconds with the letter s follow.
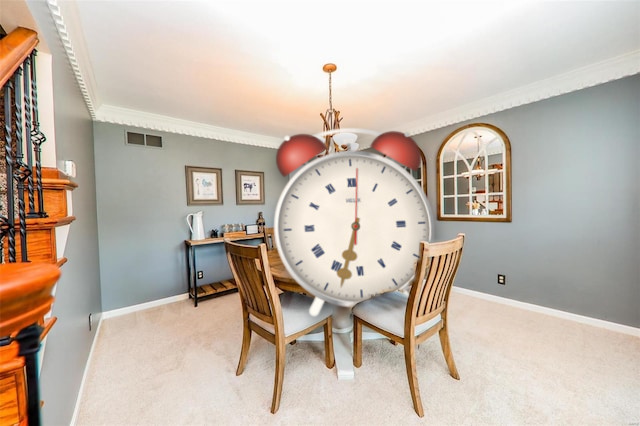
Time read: 6h33m01s
